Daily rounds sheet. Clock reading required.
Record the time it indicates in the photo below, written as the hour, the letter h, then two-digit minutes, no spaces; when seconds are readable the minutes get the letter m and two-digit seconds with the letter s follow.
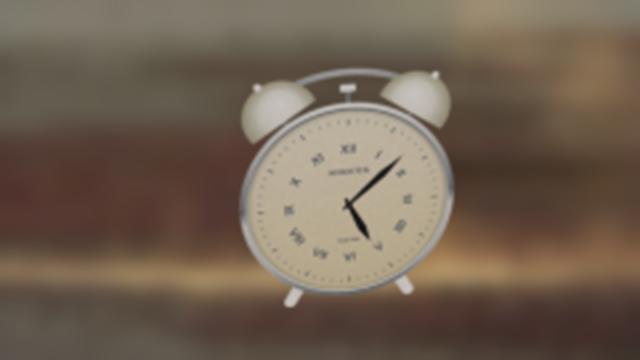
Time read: 5h08
